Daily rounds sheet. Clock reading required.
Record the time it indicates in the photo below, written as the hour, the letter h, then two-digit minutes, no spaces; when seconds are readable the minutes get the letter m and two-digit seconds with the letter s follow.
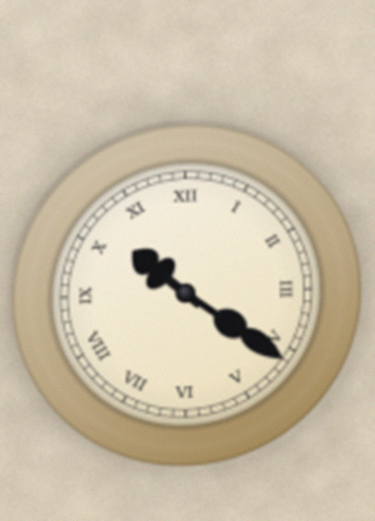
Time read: 10h21
